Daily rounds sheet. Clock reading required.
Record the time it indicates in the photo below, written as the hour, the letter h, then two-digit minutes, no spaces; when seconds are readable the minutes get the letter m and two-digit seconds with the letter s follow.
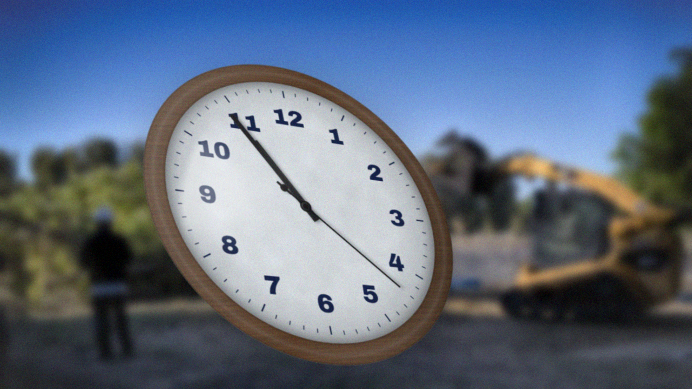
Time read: 10h54m22s
